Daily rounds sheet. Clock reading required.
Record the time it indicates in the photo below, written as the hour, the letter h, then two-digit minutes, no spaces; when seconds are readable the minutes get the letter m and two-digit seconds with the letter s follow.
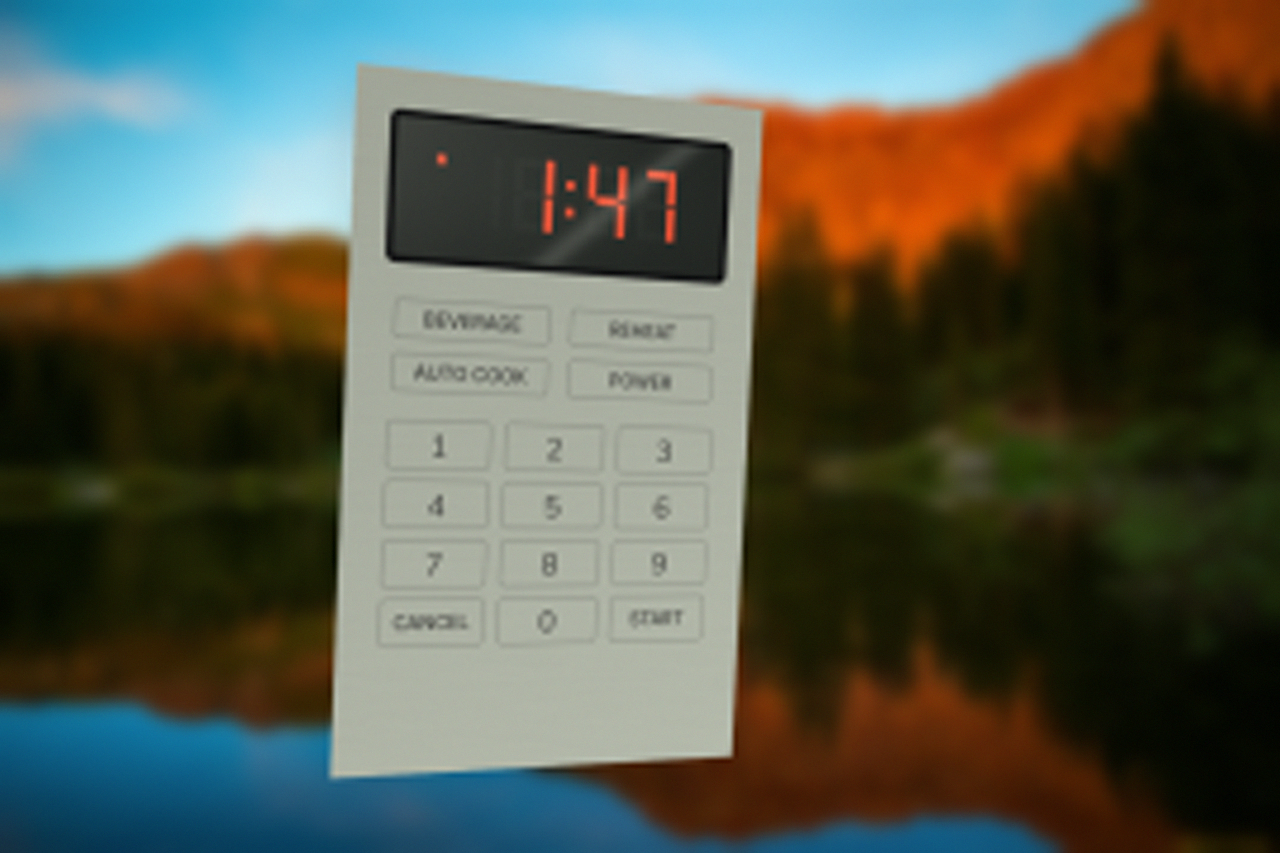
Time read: 1h47
